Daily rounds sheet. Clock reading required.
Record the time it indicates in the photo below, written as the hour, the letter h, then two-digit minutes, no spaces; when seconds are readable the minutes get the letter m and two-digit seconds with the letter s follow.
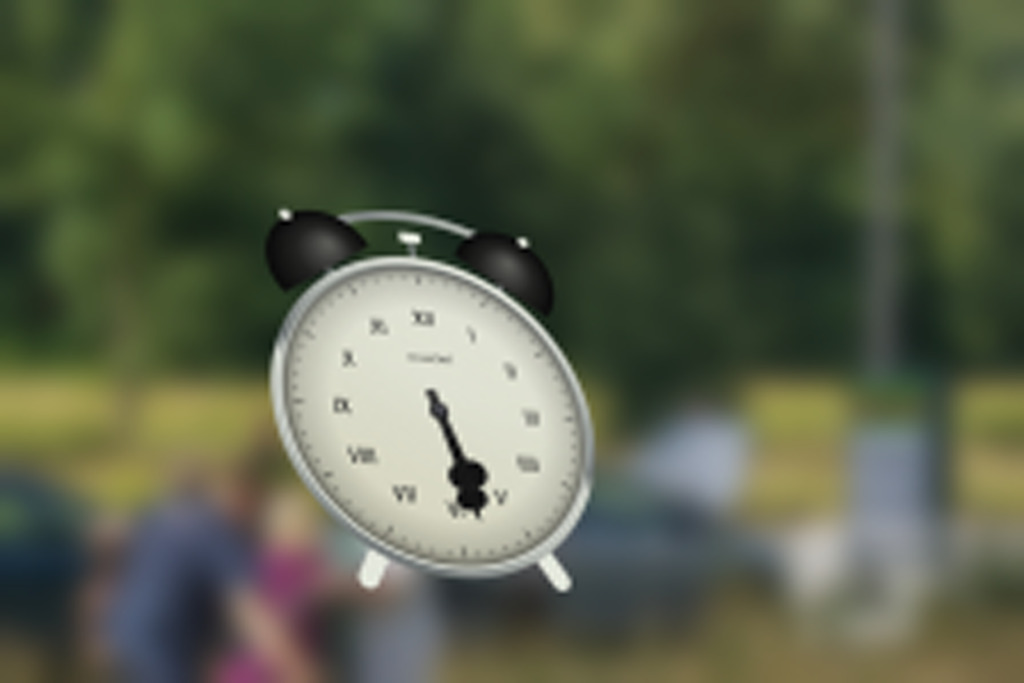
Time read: 5h28
